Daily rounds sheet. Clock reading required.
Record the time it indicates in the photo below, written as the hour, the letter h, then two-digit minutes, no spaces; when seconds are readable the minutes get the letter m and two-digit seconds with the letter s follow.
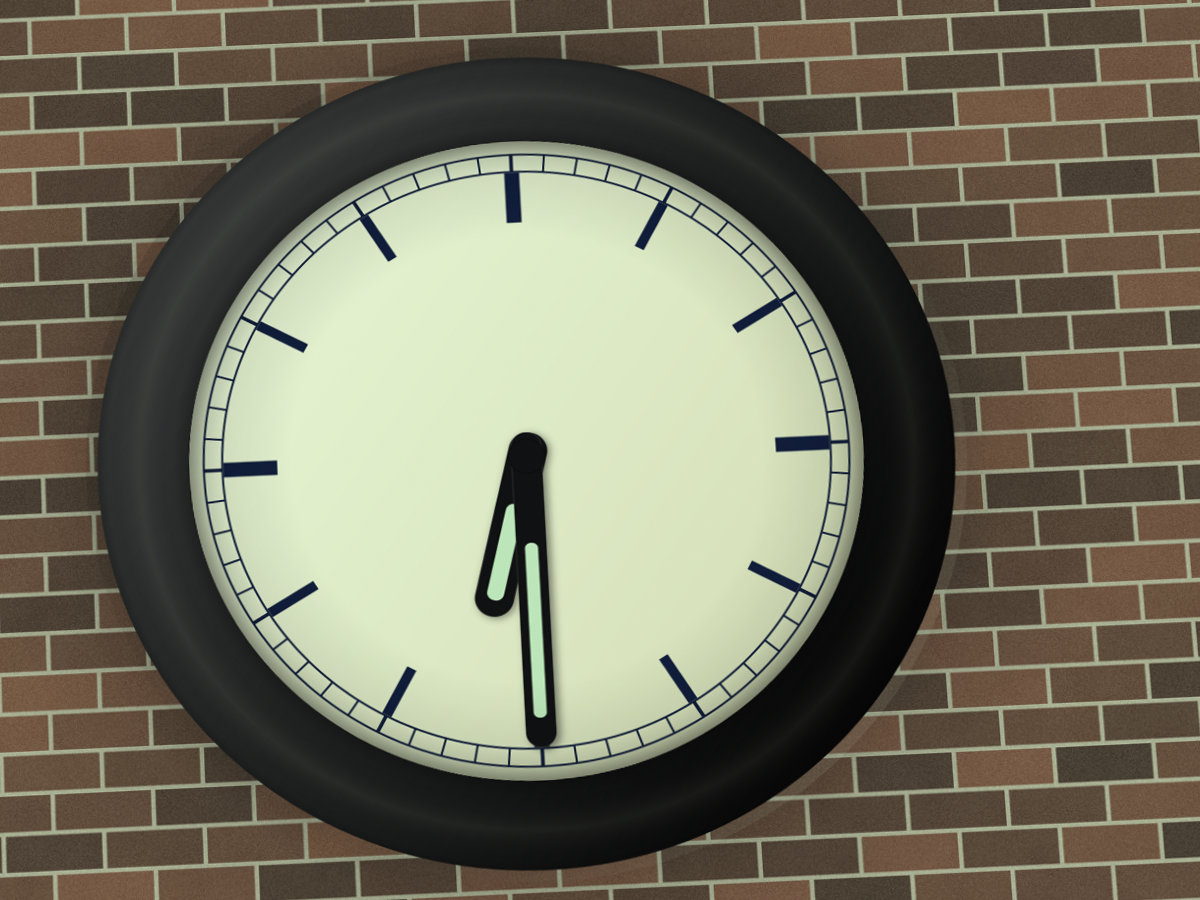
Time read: 6h30
